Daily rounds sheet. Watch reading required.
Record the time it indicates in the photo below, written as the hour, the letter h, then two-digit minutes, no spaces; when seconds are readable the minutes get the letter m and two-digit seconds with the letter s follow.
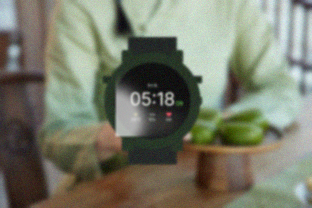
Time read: 5h18
